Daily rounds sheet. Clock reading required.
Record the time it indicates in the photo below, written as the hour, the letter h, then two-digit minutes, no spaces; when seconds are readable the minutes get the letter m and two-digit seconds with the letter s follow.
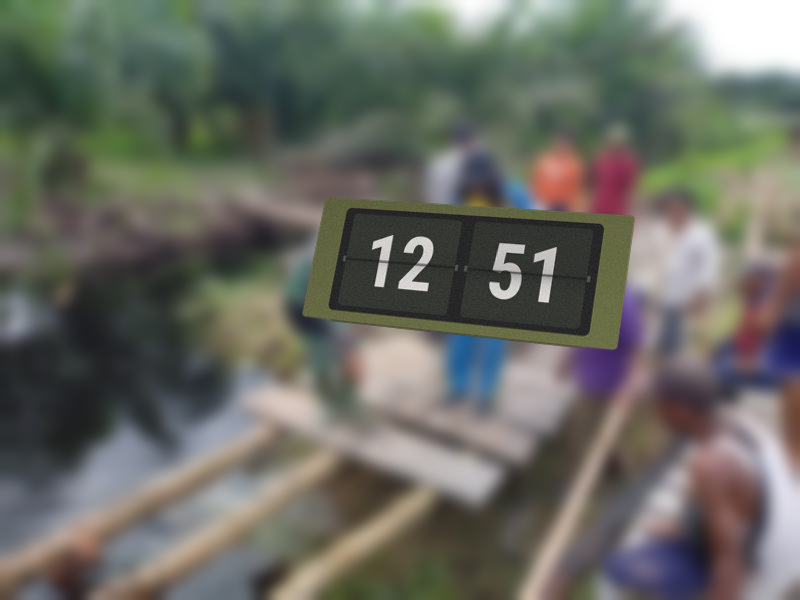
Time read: 12h51
